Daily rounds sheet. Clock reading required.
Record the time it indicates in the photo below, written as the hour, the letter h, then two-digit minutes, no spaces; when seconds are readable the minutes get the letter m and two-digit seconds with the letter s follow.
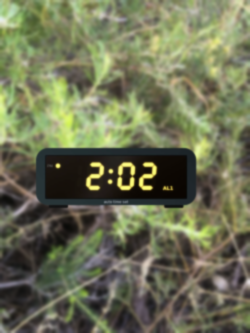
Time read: 2h02
